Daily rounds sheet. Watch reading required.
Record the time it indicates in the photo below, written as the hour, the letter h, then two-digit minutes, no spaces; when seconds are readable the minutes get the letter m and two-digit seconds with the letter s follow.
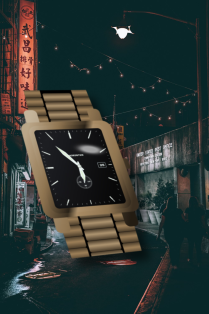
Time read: 5h54
